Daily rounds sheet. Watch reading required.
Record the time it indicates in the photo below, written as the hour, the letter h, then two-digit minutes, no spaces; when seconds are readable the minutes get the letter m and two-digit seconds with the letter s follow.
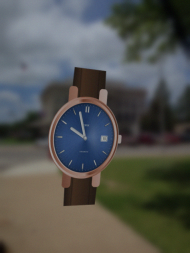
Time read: 9h57
